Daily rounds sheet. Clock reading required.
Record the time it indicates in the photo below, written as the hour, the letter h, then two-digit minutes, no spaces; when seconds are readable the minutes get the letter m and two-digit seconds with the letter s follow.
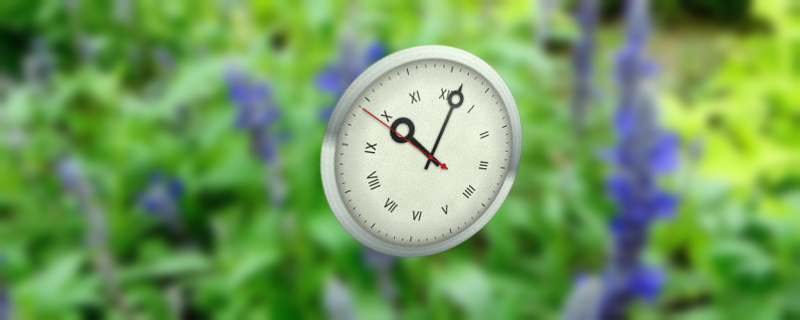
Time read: 10h01m49s
